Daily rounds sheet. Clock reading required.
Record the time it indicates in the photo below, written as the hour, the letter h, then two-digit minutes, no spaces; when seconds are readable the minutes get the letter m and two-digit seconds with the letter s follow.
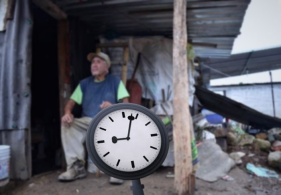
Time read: 9h03
